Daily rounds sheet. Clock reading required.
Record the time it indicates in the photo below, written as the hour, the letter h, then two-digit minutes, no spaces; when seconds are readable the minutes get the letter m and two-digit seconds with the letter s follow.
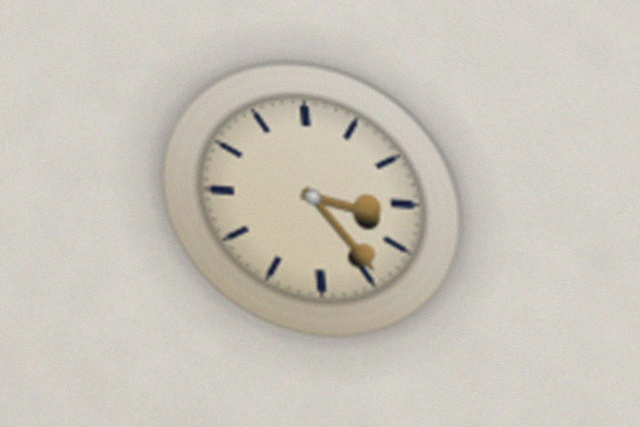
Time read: 3h24
